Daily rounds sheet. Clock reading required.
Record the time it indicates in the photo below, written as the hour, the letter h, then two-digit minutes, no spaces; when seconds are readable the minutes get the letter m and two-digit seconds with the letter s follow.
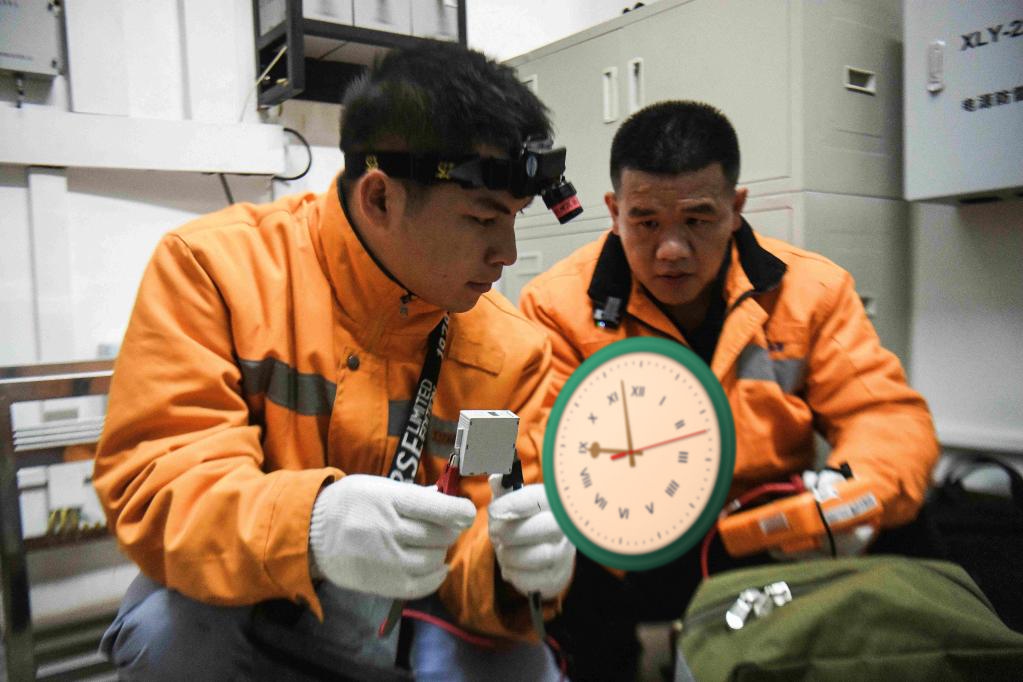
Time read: 8h57m12s
